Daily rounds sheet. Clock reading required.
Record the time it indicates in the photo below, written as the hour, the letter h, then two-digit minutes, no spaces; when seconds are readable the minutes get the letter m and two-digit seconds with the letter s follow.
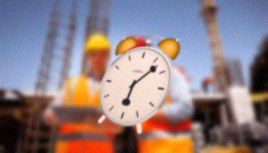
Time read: 6h07
